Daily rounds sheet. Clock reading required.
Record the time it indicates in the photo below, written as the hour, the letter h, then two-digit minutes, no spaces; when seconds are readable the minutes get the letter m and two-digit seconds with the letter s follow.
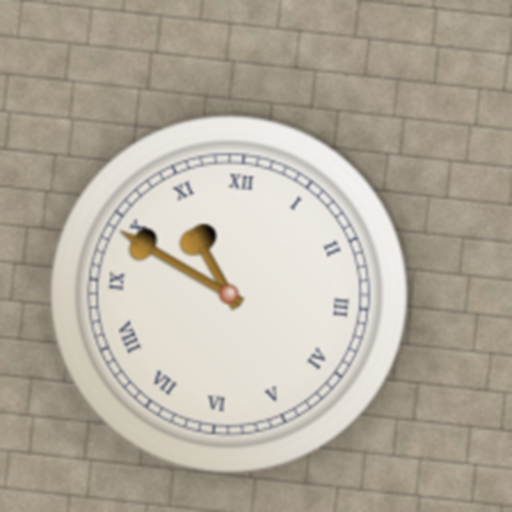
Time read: 10h49
